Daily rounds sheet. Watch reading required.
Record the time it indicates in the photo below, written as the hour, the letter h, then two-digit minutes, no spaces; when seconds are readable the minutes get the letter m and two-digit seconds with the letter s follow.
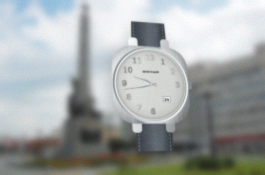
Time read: 9h43
